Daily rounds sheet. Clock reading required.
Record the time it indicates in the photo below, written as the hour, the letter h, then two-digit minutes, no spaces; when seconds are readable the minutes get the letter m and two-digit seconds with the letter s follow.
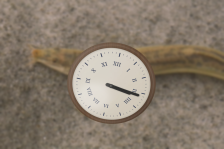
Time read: 3h16
